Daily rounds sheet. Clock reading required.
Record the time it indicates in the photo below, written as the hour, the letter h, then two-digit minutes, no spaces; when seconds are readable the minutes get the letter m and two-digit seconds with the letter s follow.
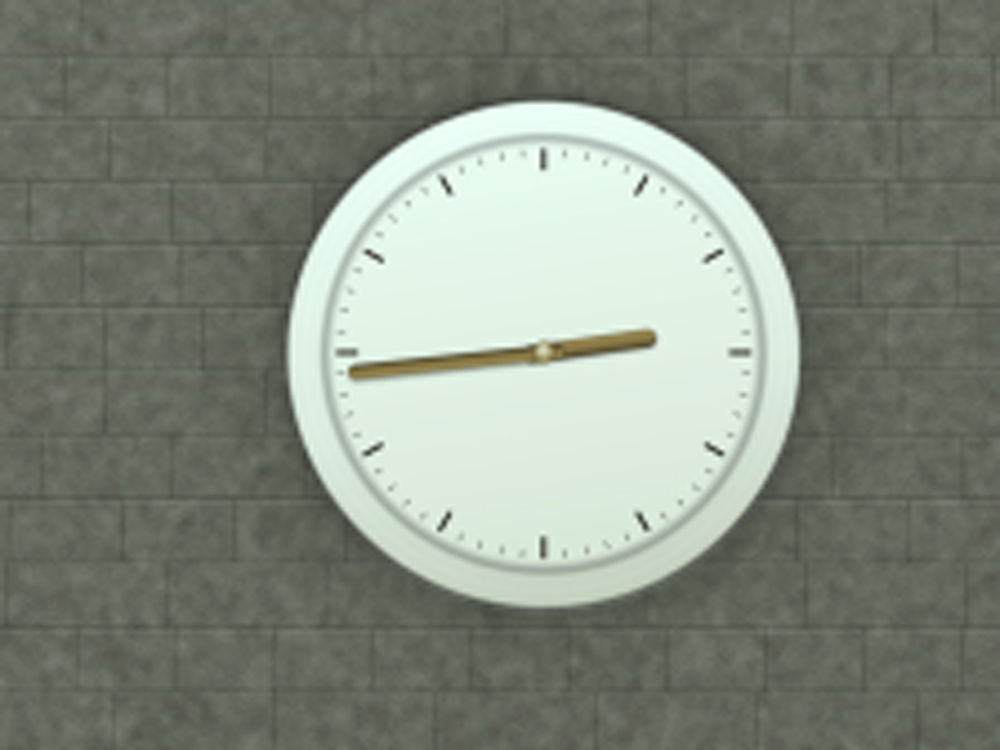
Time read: 2h44
